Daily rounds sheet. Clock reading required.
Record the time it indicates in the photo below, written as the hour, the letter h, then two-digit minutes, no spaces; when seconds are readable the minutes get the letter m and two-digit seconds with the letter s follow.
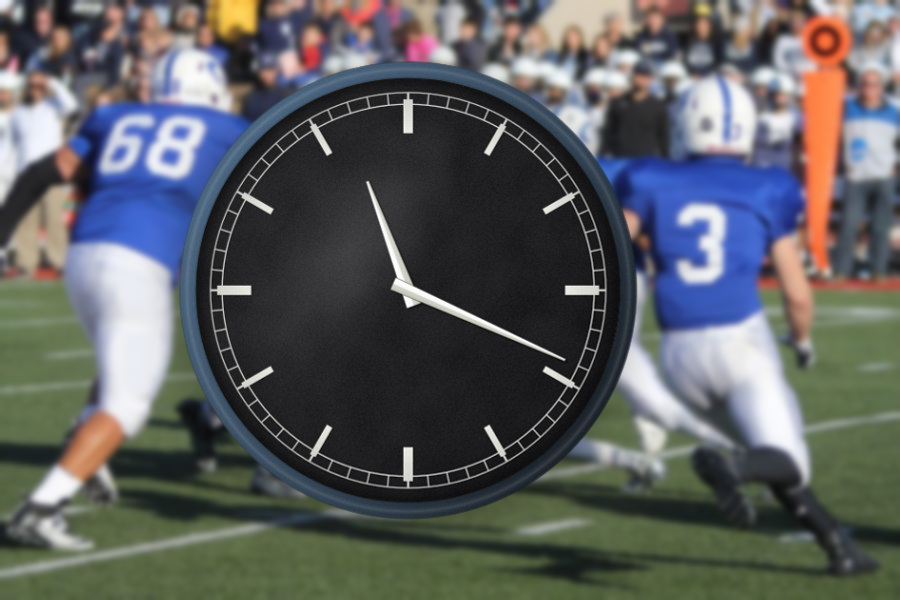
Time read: 11h19
